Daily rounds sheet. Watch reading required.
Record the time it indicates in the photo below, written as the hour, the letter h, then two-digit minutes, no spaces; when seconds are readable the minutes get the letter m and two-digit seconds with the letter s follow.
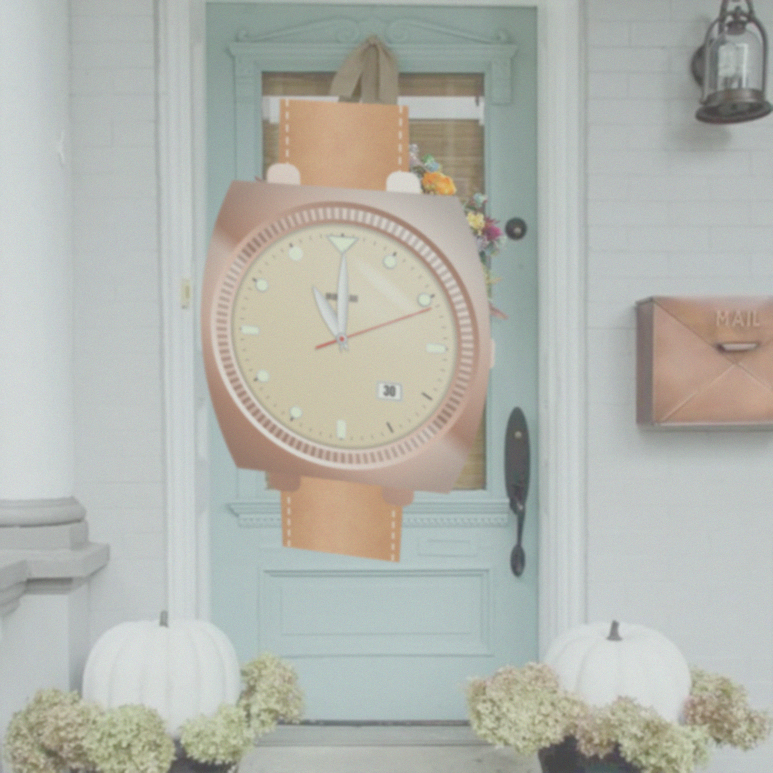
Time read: 11h00m11s
